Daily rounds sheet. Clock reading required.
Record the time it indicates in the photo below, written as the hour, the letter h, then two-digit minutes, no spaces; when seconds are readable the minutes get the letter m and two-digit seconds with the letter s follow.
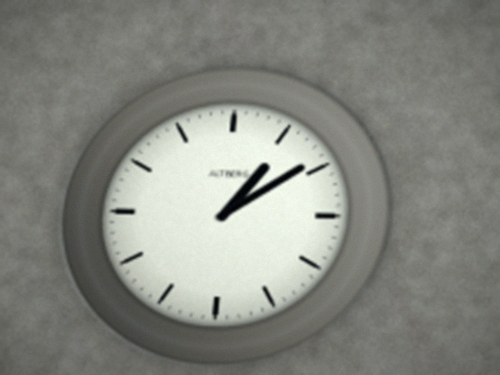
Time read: 1h09
